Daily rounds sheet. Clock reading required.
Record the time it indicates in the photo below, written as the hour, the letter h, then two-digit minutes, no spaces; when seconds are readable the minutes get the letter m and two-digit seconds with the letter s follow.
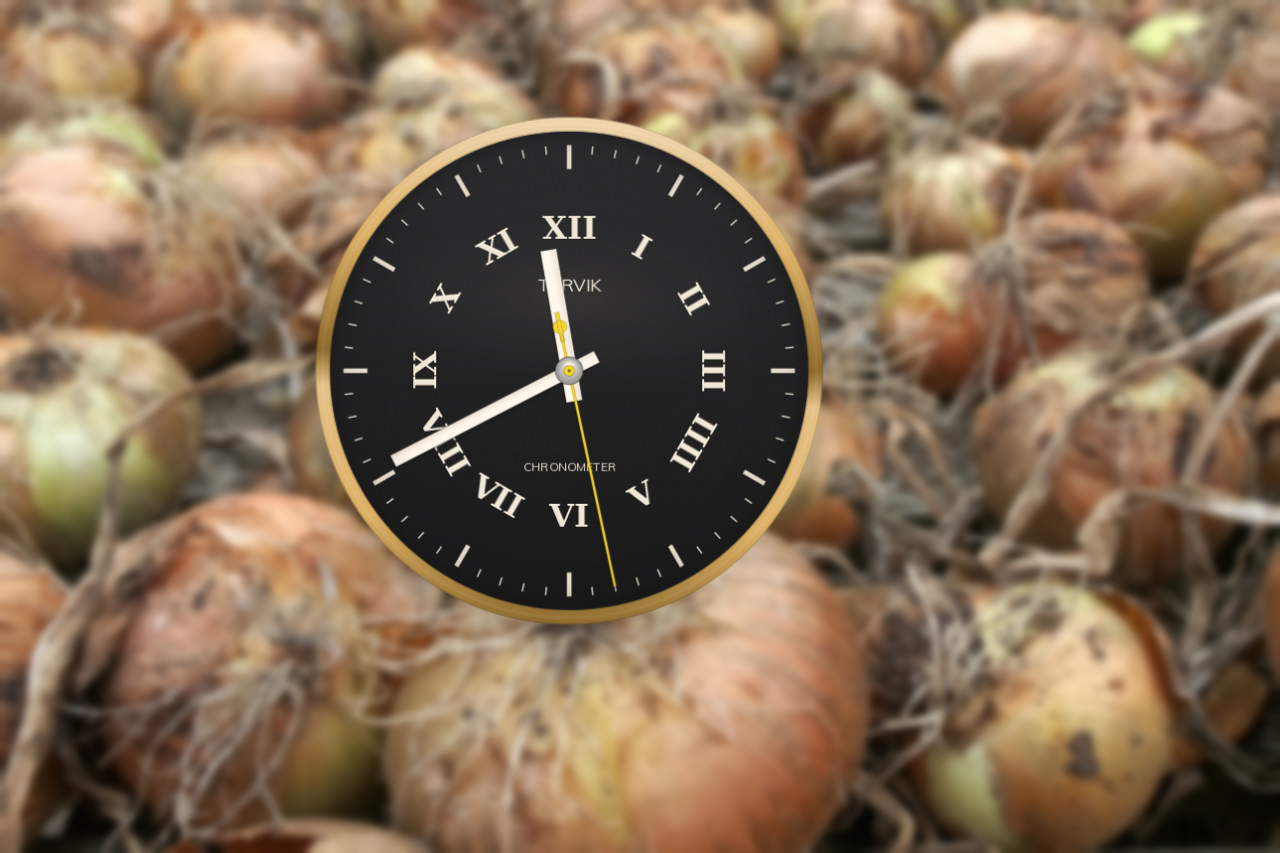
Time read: 11h40m28s
